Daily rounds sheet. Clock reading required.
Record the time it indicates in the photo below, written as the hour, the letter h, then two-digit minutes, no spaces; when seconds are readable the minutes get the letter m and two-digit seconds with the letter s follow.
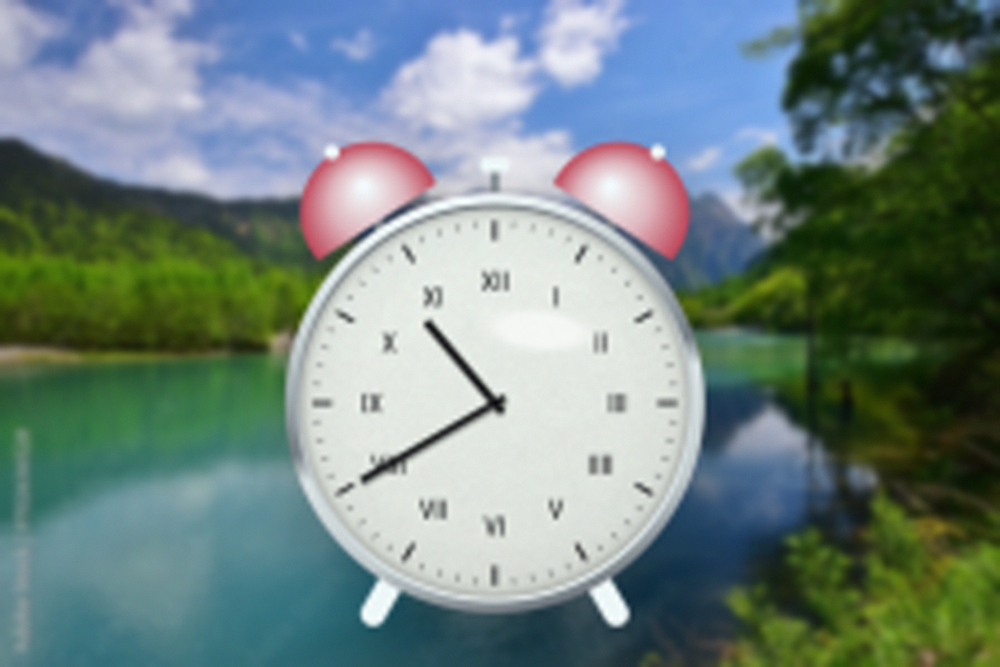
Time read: 10h40
